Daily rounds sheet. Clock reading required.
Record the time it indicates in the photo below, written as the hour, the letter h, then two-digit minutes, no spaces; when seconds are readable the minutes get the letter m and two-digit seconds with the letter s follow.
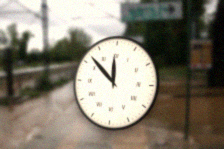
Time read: 11h52
